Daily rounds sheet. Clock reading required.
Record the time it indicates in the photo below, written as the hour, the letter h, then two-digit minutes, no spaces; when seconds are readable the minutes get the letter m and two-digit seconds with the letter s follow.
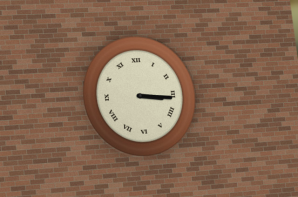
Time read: 3h16
